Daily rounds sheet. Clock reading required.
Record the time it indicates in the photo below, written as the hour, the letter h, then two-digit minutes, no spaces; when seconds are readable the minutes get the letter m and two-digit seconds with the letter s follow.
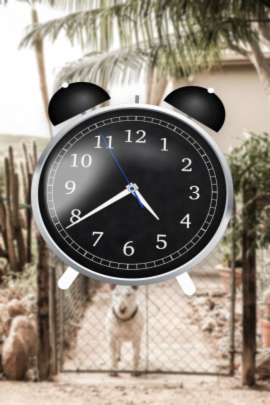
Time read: 4h38m55s
